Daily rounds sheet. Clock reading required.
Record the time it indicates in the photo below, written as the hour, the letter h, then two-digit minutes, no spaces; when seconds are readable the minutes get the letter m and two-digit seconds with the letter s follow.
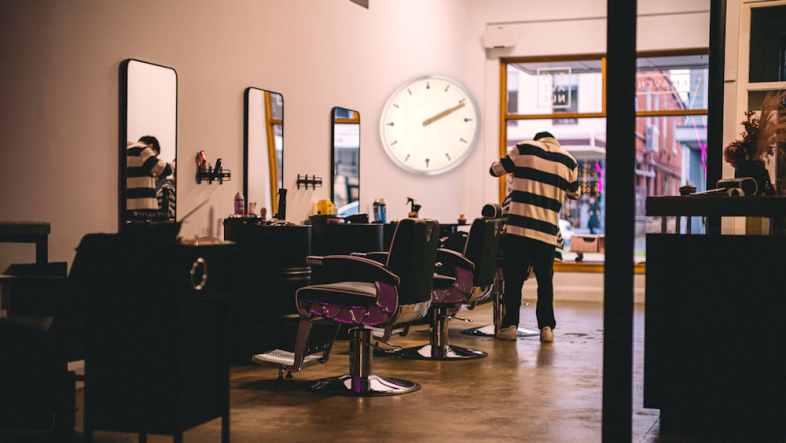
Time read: 2h11
